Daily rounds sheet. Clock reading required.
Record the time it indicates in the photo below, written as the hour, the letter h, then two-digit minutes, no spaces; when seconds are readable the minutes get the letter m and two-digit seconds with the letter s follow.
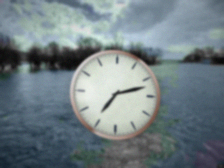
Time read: 7h12
